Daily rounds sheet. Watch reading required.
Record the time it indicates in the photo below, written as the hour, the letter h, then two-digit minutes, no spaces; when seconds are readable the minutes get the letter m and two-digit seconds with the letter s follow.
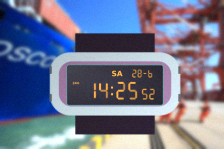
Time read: 14h25m52s
